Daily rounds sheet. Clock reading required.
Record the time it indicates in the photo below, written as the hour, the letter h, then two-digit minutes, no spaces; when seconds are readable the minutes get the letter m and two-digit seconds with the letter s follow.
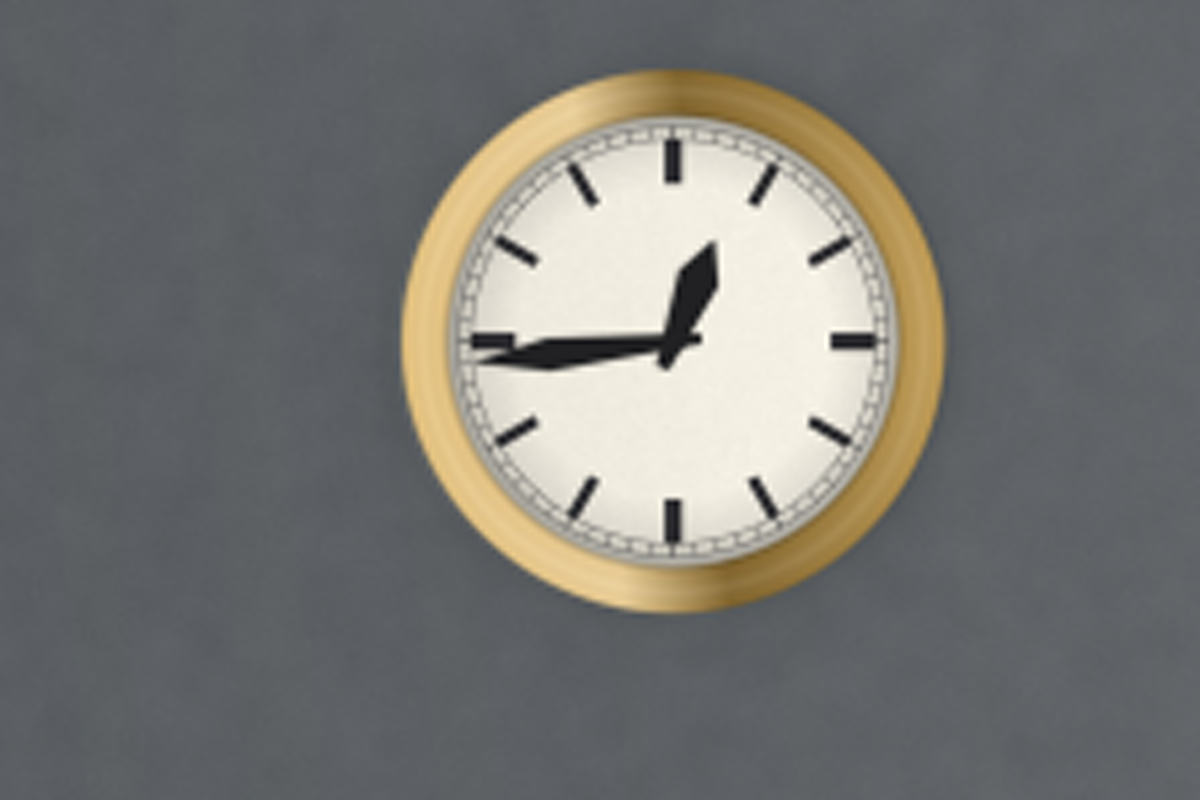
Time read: 12h44
